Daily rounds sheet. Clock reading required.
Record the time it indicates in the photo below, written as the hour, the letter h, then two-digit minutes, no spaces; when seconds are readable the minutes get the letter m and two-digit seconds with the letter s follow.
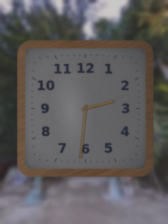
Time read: 2h31
